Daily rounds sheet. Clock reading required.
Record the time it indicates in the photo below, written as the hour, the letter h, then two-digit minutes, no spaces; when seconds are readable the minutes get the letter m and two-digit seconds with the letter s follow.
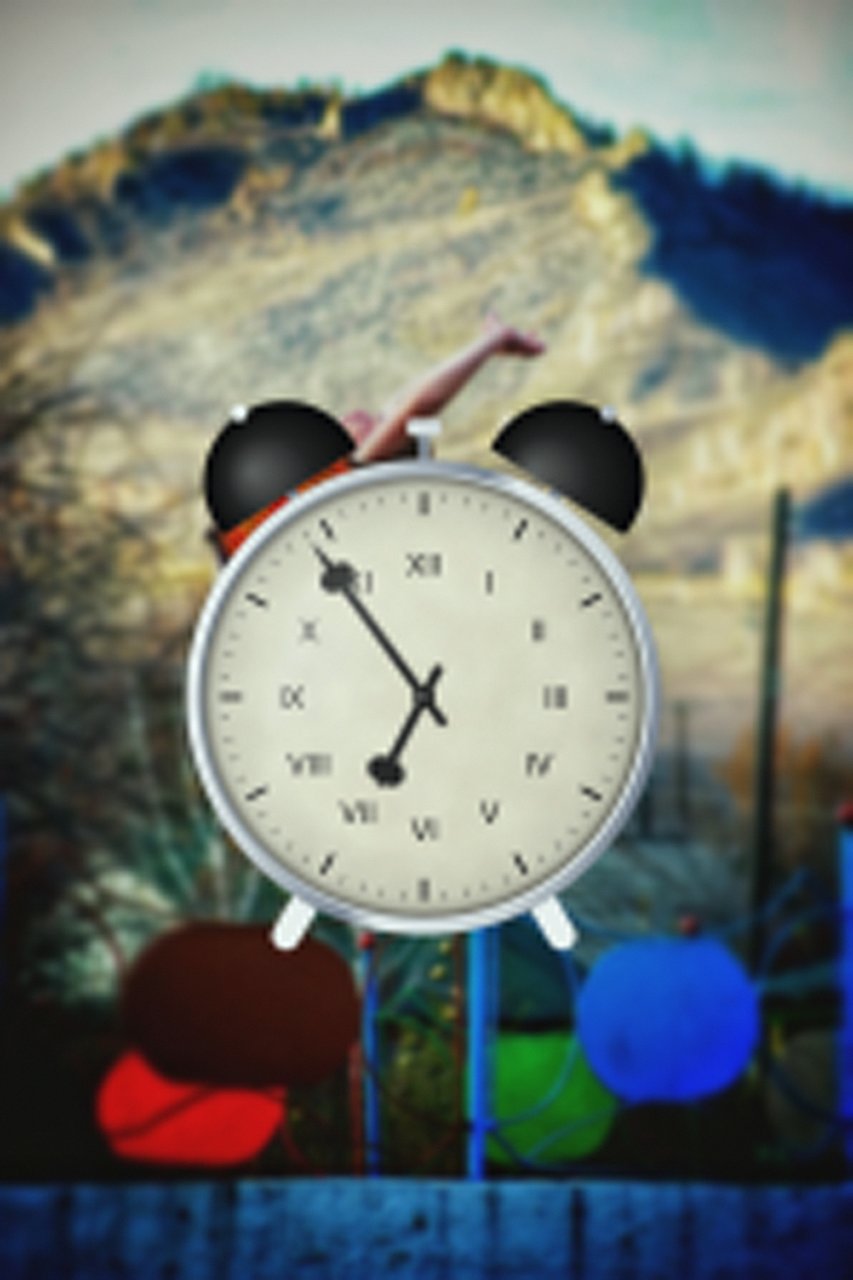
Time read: 6h54
